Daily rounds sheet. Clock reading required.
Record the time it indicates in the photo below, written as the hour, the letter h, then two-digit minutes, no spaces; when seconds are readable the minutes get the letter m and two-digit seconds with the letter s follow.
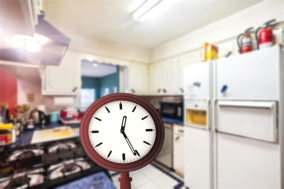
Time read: 12h26
